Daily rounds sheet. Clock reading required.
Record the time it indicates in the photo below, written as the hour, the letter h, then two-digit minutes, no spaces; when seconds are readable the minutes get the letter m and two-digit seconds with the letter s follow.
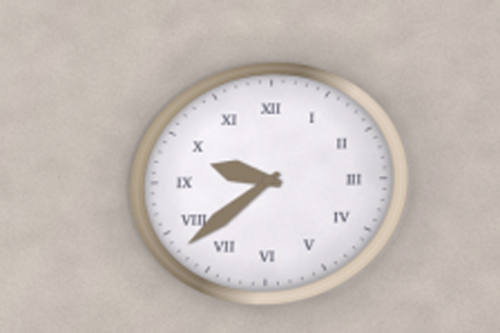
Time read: 9h38
